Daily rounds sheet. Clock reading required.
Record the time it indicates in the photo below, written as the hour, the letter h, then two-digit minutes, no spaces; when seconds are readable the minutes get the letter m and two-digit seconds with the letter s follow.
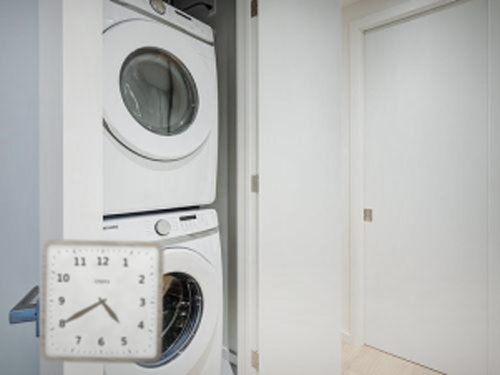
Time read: 4h40
